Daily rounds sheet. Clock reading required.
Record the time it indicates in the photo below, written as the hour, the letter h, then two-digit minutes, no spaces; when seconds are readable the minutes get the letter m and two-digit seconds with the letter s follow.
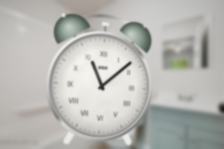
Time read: 11h08
